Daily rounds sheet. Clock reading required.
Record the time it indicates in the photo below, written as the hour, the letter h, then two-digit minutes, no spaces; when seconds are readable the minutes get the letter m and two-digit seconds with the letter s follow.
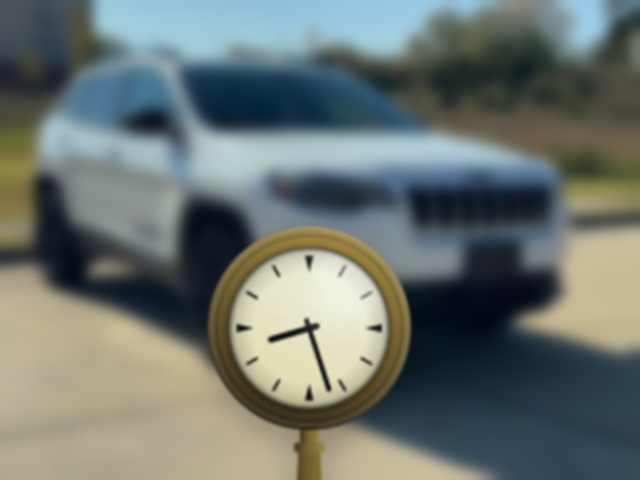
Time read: 8h27
